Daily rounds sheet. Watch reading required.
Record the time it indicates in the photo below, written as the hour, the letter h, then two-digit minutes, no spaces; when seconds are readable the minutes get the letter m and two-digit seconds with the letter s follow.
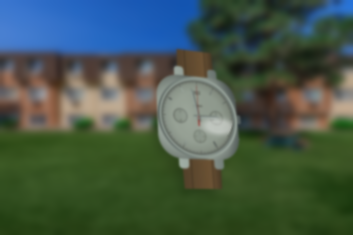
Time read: 2h58
